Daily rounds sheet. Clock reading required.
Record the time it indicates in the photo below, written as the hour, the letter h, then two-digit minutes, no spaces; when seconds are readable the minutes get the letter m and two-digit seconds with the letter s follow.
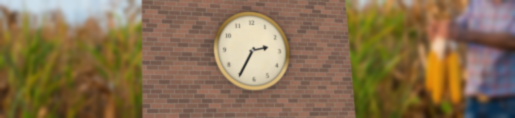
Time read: 2h35
